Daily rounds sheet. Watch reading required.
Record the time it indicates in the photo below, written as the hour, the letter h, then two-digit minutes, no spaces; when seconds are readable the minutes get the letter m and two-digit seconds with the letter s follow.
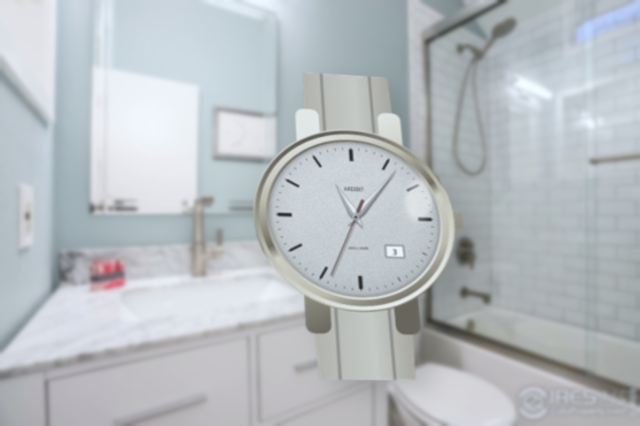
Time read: 11h06m34s
